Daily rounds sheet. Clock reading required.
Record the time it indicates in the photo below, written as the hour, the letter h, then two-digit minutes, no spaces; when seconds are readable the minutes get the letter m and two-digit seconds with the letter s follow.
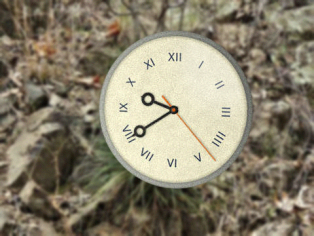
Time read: 9h39m23s
